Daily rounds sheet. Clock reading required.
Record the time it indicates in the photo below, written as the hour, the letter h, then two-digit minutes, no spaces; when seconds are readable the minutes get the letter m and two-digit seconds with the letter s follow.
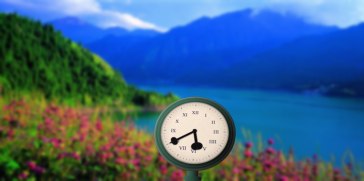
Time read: 5h40
